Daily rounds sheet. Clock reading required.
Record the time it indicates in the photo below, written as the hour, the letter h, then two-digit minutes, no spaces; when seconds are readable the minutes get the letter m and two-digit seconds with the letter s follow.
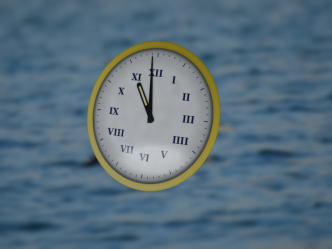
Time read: 10h59
